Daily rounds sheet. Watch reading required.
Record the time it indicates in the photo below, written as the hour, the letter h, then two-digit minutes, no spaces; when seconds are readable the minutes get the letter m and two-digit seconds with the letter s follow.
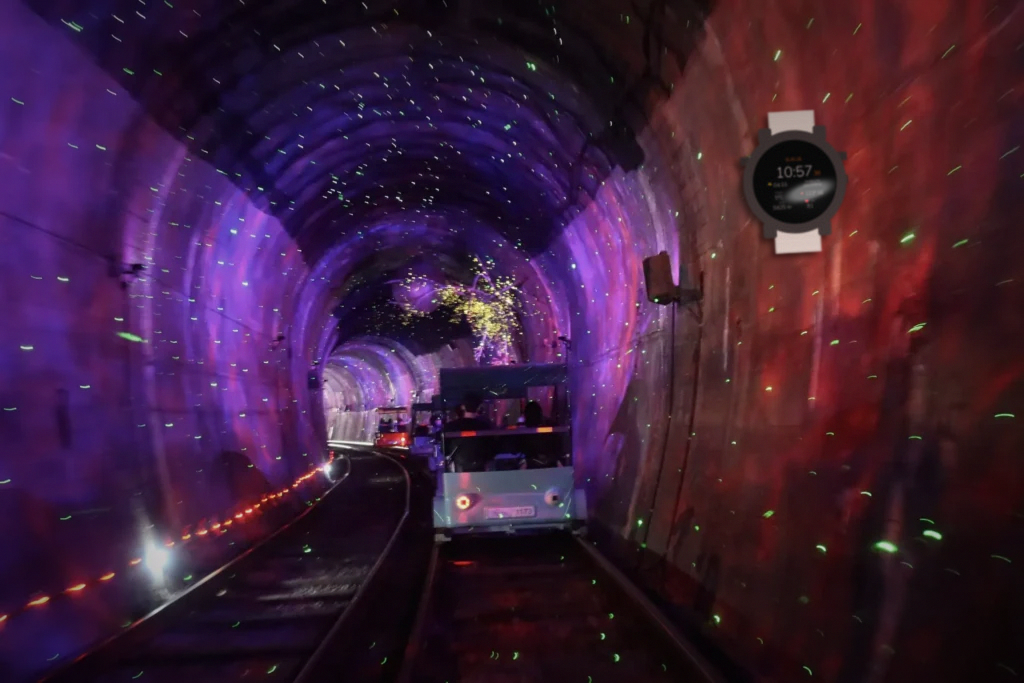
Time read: 10h57
